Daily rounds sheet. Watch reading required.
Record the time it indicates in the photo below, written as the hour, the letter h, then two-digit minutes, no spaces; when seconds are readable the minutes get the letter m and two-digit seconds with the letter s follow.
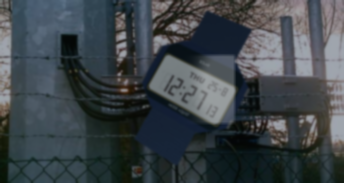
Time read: 12h27
